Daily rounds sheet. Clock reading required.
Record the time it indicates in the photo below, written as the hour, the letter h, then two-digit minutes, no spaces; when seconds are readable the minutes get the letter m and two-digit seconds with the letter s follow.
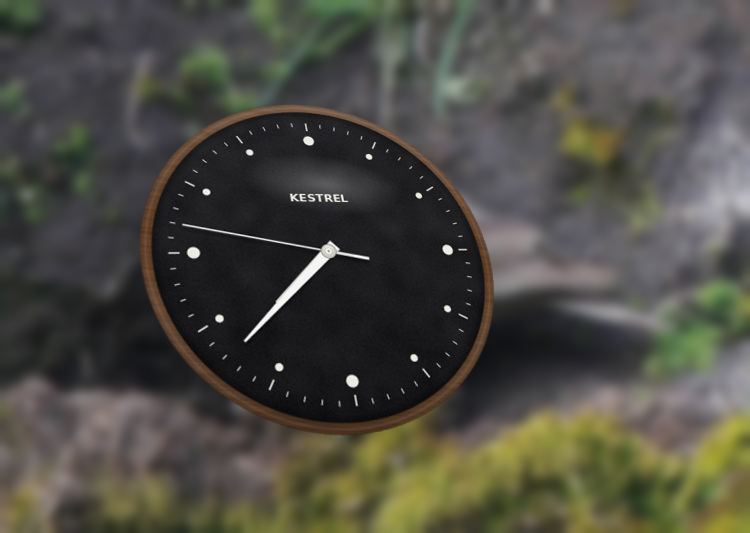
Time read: 7h37m47s
